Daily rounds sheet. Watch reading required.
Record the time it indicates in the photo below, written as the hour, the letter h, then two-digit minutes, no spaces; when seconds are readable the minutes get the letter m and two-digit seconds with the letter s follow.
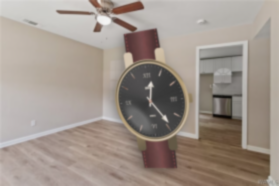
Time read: 12h24
